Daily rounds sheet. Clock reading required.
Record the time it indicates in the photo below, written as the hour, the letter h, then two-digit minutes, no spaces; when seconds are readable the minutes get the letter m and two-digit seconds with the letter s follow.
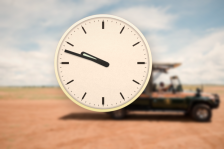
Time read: 9h48
